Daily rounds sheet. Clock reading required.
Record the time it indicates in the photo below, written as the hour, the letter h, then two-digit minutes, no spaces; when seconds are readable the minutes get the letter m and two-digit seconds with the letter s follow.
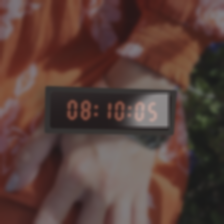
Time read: 8h10m05s
